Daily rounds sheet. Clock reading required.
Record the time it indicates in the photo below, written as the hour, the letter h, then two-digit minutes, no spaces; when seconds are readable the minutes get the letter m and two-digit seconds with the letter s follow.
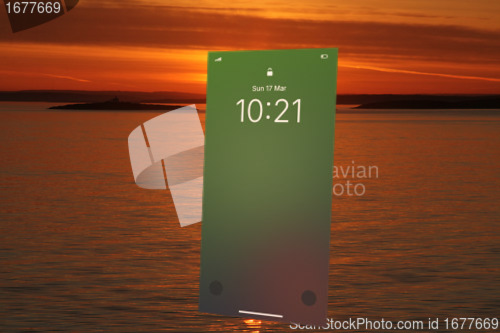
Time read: 10h21
